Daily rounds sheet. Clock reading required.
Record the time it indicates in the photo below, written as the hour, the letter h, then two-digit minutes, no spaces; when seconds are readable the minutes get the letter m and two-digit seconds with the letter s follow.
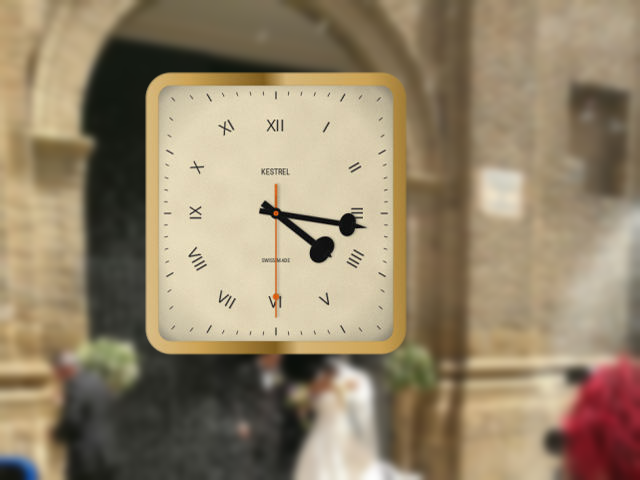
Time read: 4h16m30s
